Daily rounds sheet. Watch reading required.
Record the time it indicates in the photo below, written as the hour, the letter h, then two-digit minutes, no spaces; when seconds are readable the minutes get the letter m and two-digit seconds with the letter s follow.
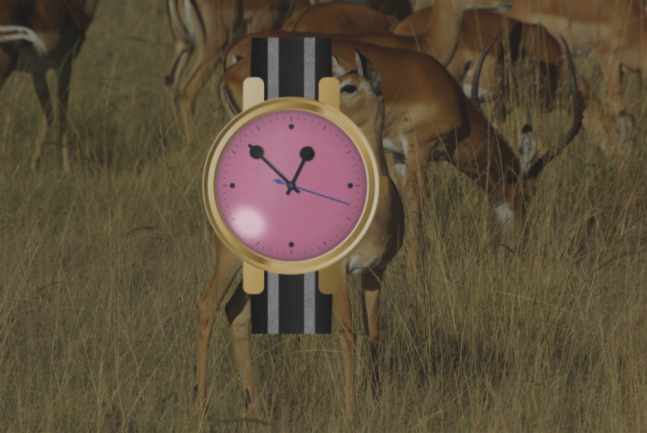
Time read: 12h52m18s
